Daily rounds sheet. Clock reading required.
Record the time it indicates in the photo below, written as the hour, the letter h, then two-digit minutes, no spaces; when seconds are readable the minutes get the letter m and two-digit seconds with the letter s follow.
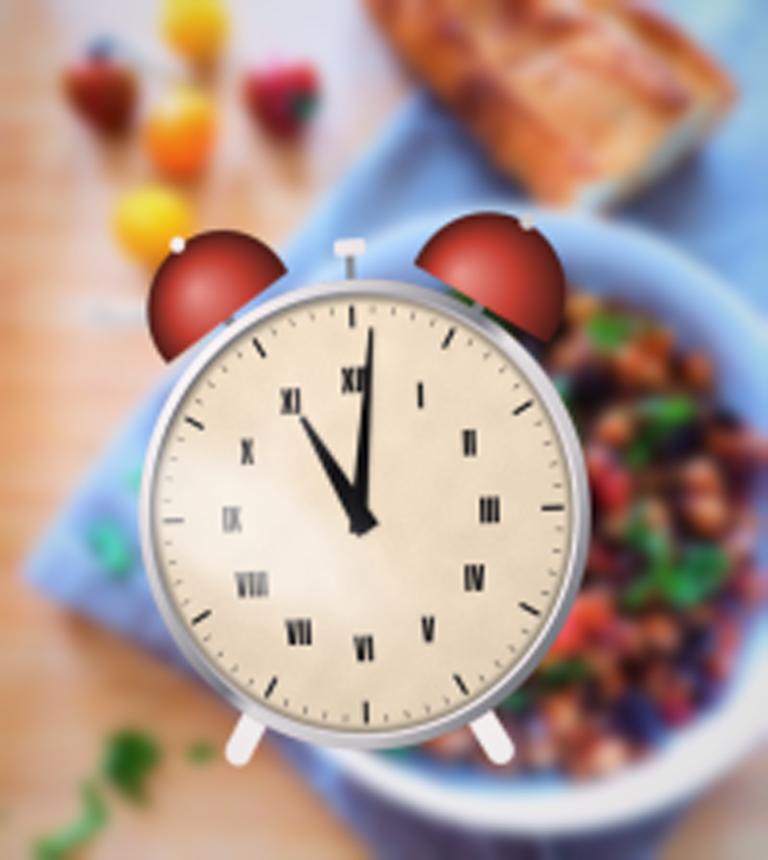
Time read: 11h01
